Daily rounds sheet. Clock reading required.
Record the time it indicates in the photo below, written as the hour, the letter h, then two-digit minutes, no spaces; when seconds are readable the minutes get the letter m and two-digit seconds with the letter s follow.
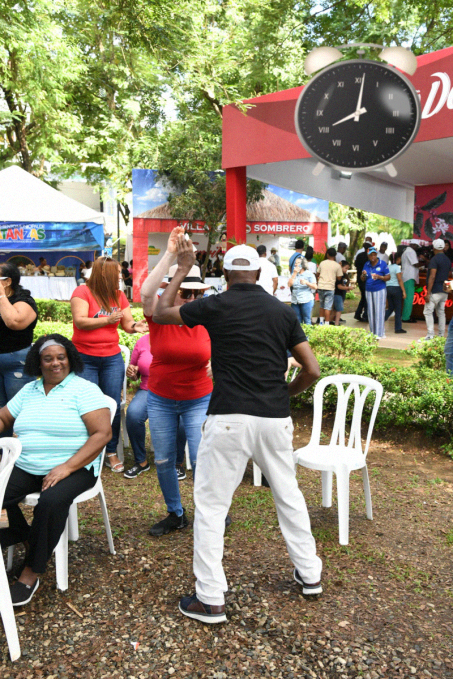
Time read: 8h01
